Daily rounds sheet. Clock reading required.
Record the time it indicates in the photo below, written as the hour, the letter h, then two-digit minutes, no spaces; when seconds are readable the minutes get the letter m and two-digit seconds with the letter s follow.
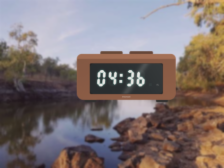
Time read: 4h36
